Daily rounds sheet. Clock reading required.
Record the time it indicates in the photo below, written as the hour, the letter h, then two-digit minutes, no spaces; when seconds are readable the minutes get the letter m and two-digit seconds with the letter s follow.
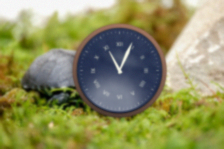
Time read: 11h04
